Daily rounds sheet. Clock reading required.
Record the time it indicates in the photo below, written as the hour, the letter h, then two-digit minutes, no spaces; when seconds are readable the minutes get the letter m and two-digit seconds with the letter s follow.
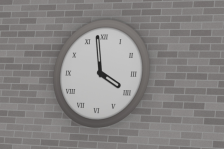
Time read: 3h58
